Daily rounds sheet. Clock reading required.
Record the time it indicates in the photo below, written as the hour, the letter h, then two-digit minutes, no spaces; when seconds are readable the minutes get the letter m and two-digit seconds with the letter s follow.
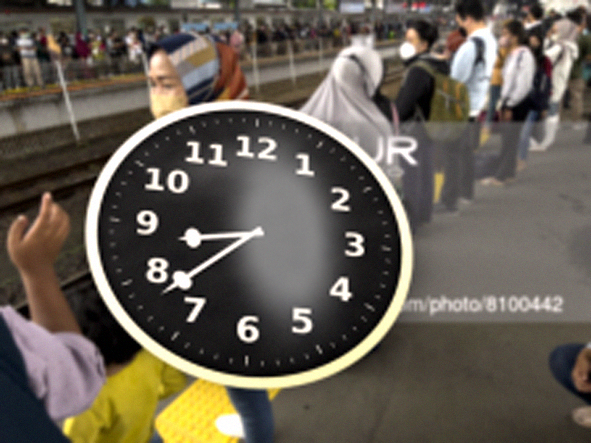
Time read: 8h38
